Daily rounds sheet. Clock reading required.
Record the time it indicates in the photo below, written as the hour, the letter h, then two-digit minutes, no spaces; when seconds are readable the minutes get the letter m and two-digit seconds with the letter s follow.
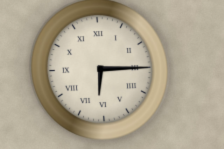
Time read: 6h15
